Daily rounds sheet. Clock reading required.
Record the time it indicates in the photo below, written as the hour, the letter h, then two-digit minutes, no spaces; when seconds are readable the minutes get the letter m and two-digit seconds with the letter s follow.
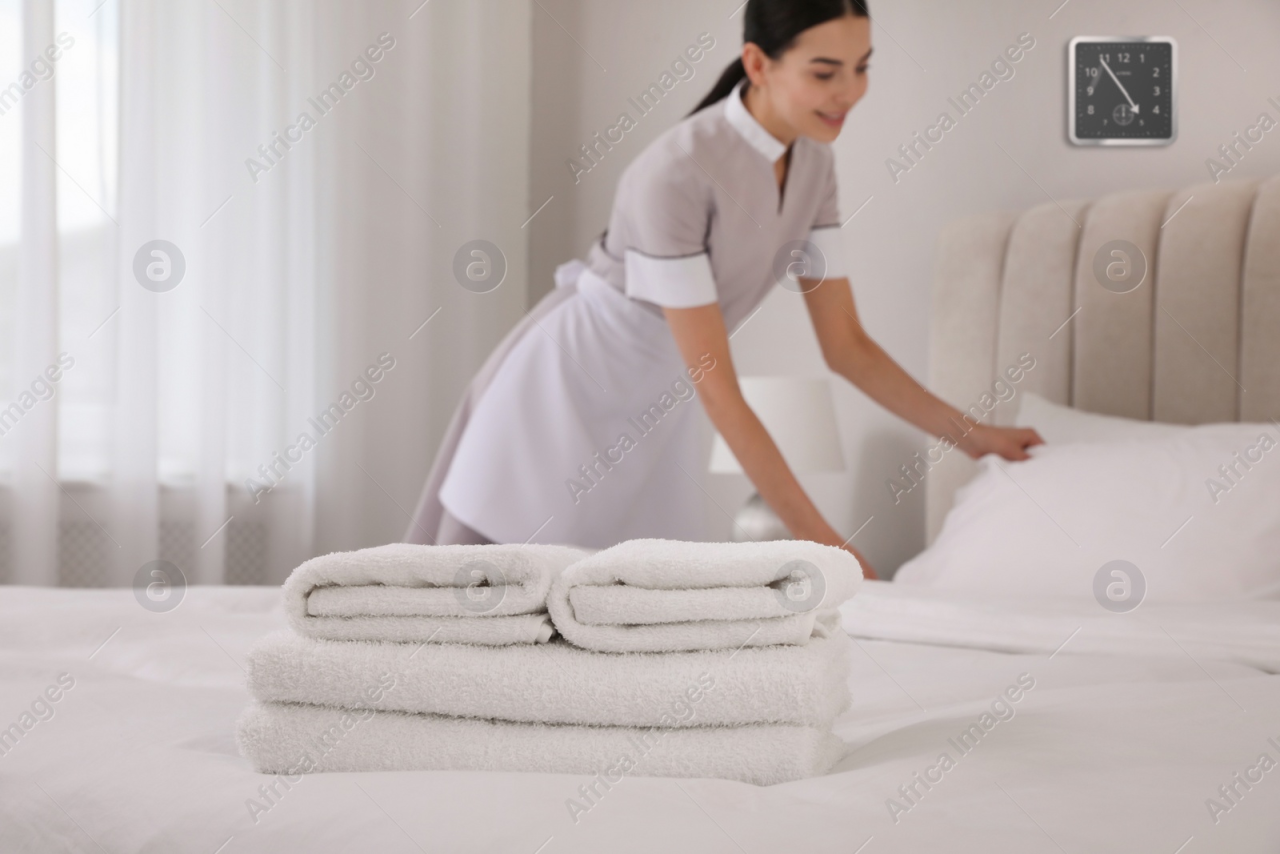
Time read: 4h54
